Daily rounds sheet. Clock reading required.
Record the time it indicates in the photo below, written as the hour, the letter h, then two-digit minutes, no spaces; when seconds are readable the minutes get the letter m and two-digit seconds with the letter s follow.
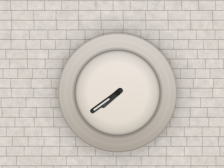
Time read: 7h39
